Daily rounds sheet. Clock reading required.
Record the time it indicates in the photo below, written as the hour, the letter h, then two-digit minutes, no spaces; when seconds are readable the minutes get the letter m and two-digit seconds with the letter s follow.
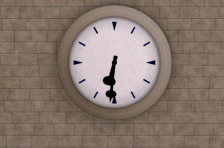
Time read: 6h31
